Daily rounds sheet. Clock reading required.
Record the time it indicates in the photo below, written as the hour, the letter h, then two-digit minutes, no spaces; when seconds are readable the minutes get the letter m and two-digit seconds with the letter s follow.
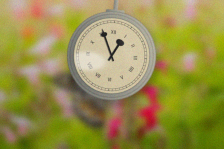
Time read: 12h56
